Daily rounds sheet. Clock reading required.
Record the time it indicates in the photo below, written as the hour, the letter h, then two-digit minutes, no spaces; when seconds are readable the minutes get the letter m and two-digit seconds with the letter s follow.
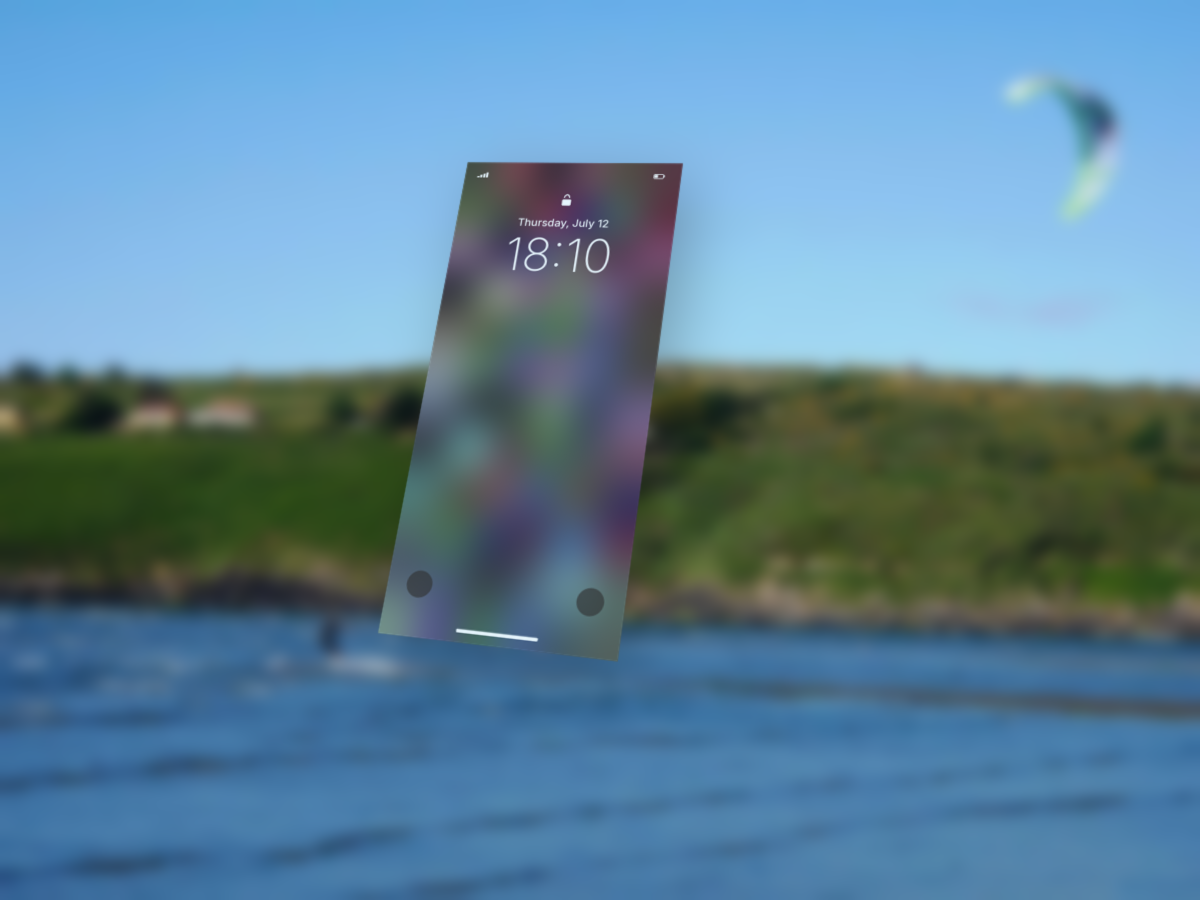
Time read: 18h10
